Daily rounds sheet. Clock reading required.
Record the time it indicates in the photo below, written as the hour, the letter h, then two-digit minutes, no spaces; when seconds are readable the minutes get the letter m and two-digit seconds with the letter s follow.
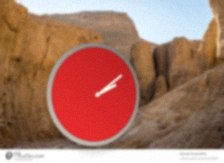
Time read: 2h09
